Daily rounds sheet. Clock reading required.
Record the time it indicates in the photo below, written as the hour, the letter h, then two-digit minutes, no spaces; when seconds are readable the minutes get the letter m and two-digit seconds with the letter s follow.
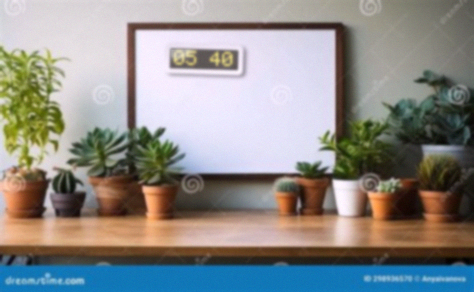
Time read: 5h40
